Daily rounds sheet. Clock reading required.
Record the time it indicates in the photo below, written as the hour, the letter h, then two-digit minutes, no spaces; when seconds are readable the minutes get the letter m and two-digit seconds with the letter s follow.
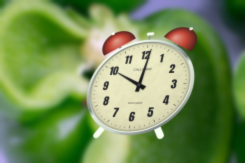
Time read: 10h01
